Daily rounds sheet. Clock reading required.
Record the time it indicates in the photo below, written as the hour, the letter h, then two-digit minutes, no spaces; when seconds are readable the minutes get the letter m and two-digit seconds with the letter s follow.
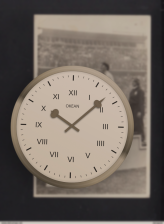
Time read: 10h08
